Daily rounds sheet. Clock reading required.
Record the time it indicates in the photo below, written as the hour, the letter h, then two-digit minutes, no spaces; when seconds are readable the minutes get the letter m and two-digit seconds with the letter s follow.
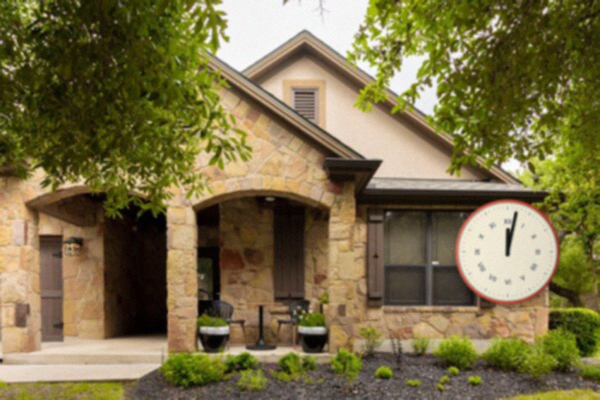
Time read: 12h02
